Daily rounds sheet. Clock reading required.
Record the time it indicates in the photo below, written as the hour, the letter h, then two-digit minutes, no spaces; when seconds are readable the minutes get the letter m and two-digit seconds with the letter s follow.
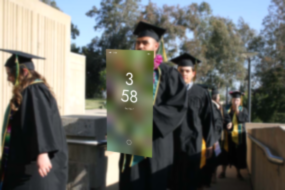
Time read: 3h58
